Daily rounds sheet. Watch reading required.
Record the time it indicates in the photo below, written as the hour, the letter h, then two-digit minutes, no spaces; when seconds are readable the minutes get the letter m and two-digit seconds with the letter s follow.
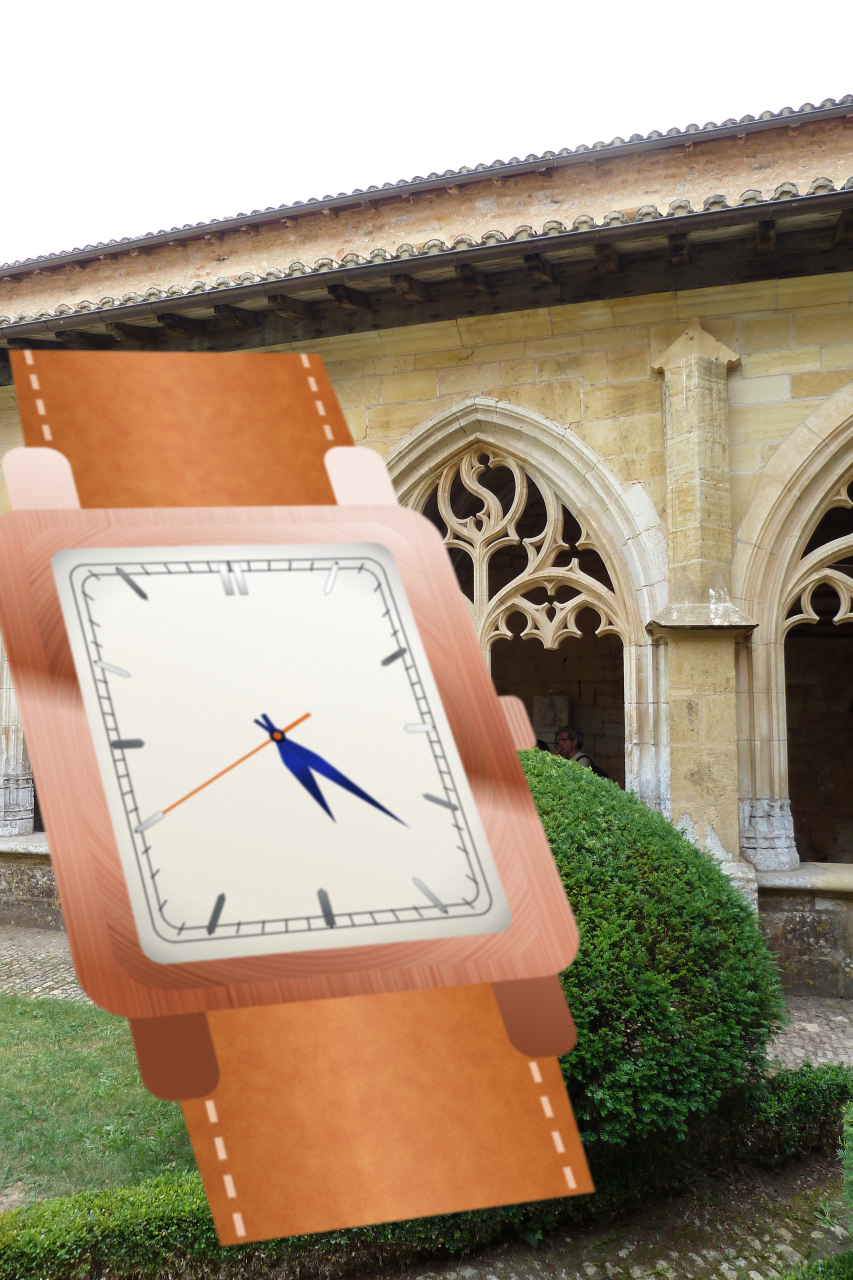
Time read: 5h22m40s
